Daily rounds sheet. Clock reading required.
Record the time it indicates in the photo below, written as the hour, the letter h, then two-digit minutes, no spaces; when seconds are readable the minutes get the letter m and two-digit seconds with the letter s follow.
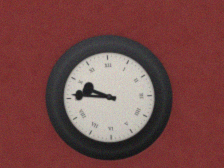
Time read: 9h46
